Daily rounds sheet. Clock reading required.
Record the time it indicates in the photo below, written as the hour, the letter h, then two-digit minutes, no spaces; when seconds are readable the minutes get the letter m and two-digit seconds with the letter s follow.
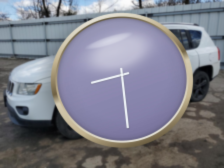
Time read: 8h29
